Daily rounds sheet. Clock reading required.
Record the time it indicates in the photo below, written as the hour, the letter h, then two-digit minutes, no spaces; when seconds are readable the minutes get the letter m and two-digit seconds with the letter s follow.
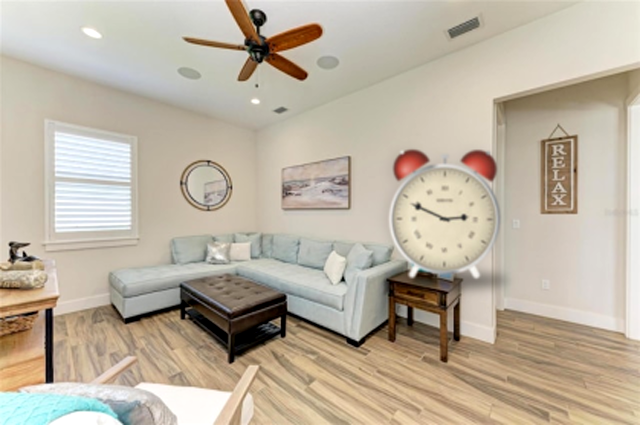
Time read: 2h49
